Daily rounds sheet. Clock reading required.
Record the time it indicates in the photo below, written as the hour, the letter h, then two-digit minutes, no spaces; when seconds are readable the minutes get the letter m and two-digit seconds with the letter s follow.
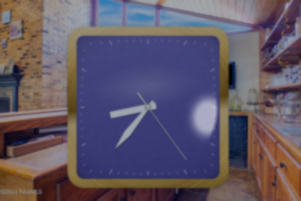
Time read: 8h36m24s
